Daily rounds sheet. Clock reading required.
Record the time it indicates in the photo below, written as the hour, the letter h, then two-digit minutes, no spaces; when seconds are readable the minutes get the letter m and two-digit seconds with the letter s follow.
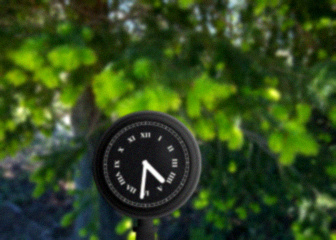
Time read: 4h31
